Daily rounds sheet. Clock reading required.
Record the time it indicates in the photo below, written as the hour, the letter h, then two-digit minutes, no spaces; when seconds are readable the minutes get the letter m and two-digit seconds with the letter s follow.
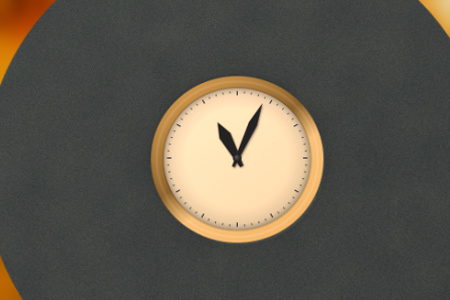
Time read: 11h04
